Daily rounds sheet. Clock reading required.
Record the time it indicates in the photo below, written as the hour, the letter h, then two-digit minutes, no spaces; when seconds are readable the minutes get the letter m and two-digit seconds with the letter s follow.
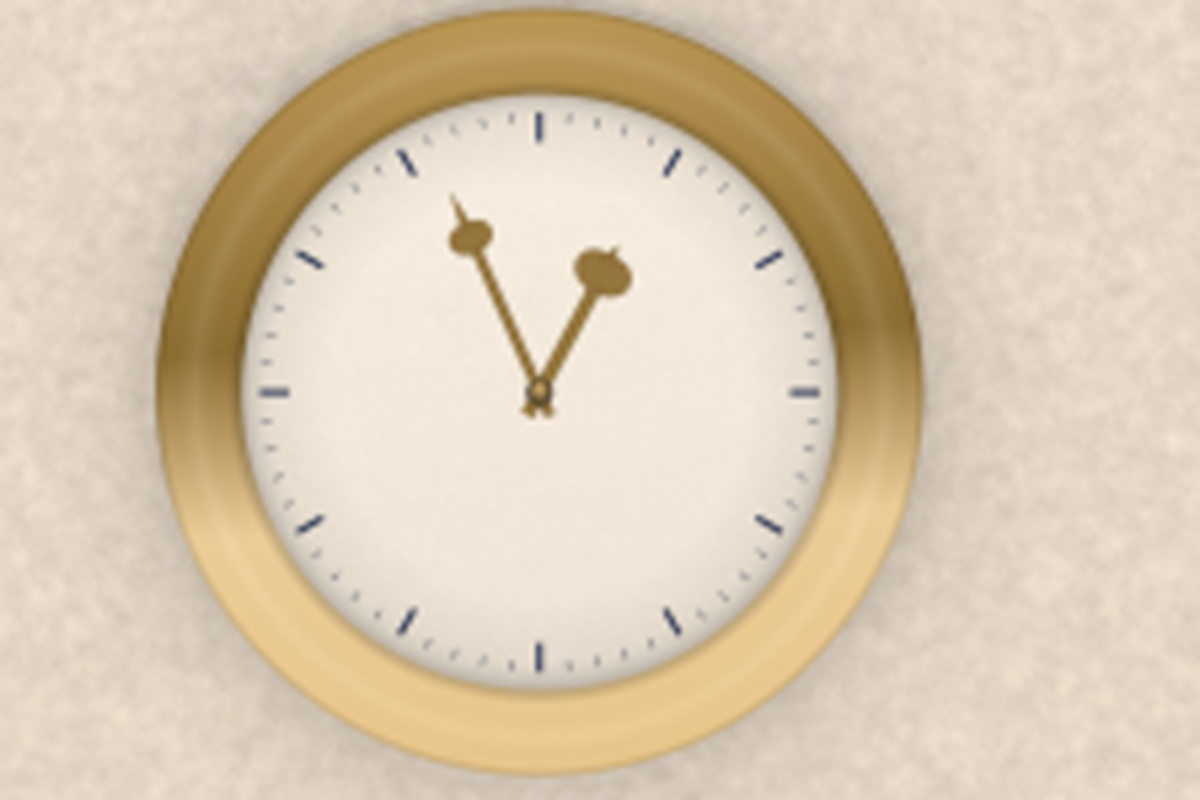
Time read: 12h56
